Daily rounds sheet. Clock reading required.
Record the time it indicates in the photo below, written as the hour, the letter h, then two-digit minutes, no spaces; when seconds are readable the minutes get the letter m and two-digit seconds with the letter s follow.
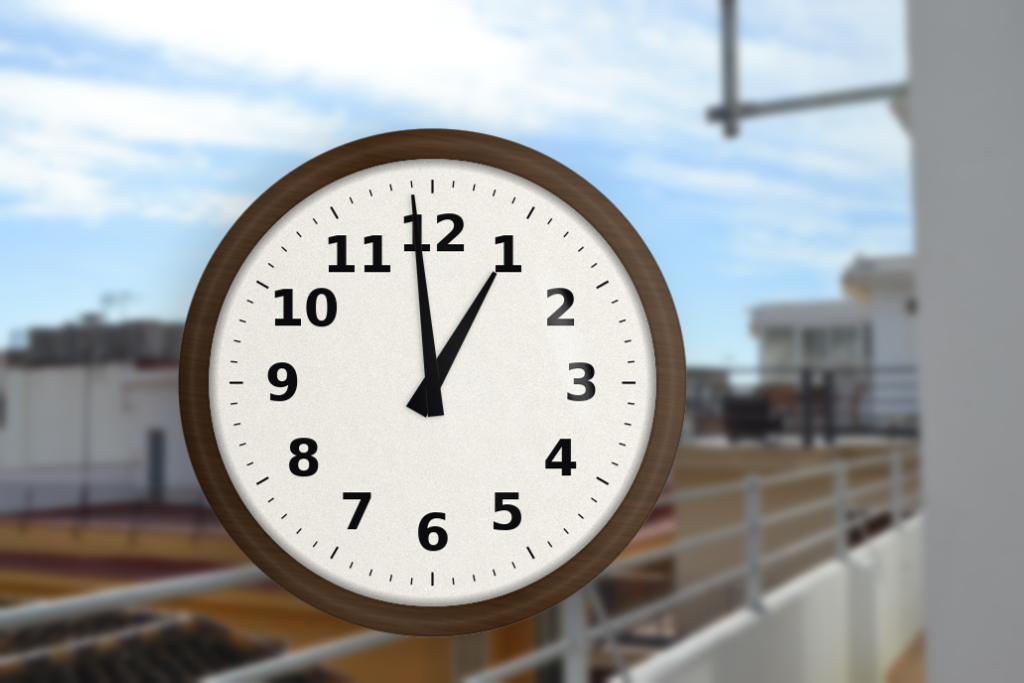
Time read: 12h59
